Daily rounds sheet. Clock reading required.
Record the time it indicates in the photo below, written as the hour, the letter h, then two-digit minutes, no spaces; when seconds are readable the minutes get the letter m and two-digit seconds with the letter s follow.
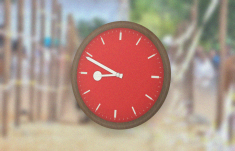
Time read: 8h49
